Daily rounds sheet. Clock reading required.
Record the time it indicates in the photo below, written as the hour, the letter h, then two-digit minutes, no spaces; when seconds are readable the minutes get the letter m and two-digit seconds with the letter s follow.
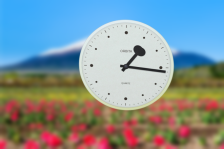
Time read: 1h16
